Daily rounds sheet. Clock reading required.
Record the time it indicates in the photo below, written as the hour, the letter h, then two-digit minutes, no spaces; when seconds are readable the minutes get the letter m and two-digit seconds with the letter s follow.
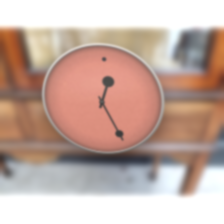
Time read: 12h25
